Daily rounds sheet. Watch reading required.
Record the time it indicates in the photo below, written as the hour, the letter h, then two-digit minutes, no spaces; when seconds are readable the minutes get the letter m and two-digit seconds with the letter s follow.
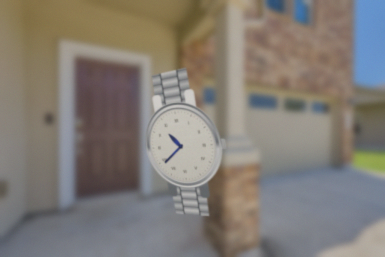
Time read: 10h39
